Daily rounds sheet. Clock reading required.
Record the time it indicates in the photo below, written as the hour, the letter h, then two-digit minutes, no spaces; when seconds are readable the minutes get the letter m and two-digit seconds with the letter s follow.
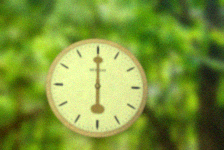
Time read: 6h00
